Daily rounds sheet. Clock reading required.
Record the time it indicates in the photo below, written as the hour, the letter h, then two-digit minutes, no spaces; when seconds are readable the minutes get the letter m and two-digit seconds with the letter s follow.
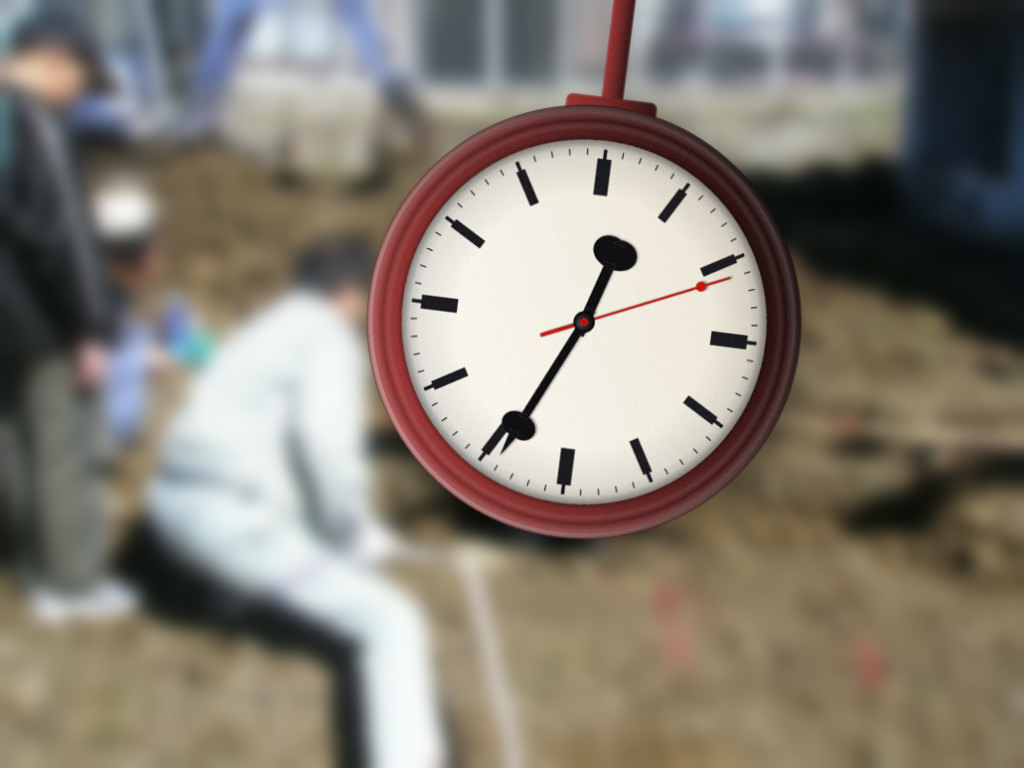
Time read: 12h34m11s
